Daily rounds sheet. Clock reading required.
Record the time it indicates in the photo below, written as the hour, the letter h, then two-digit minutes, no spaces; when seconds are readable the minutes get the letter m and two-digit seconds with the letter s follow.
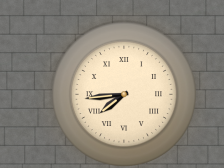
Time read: 7h44
